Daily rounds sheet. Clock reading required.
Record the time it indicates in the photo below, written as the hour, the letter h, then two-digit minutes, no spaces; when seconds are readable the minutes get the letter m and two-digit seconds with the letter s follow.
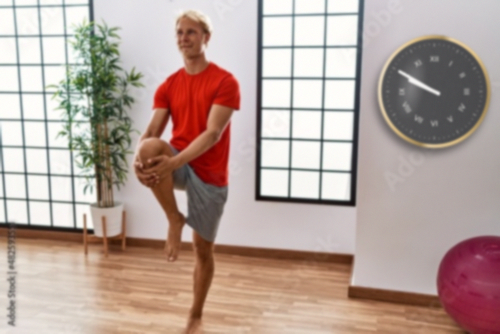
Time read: 9h50
